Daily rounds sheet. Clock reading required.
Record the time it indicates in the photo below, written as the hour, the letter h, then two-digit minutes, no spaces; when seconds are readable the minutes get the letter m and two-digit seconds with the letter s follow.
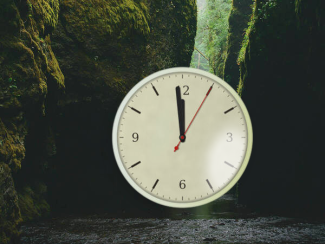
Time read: 11h59m05s
